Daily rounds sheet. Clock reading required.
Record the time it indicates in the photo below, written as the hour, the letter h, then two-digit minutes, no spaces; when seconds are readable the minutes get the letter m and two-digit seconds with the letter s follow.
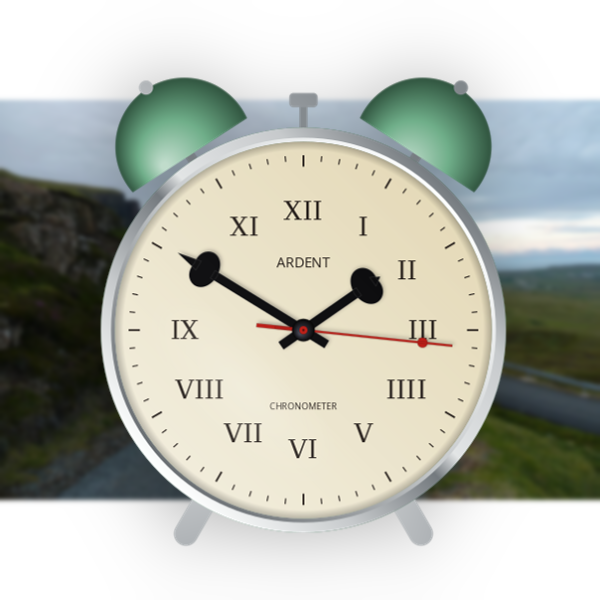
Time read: 1h50m16s
